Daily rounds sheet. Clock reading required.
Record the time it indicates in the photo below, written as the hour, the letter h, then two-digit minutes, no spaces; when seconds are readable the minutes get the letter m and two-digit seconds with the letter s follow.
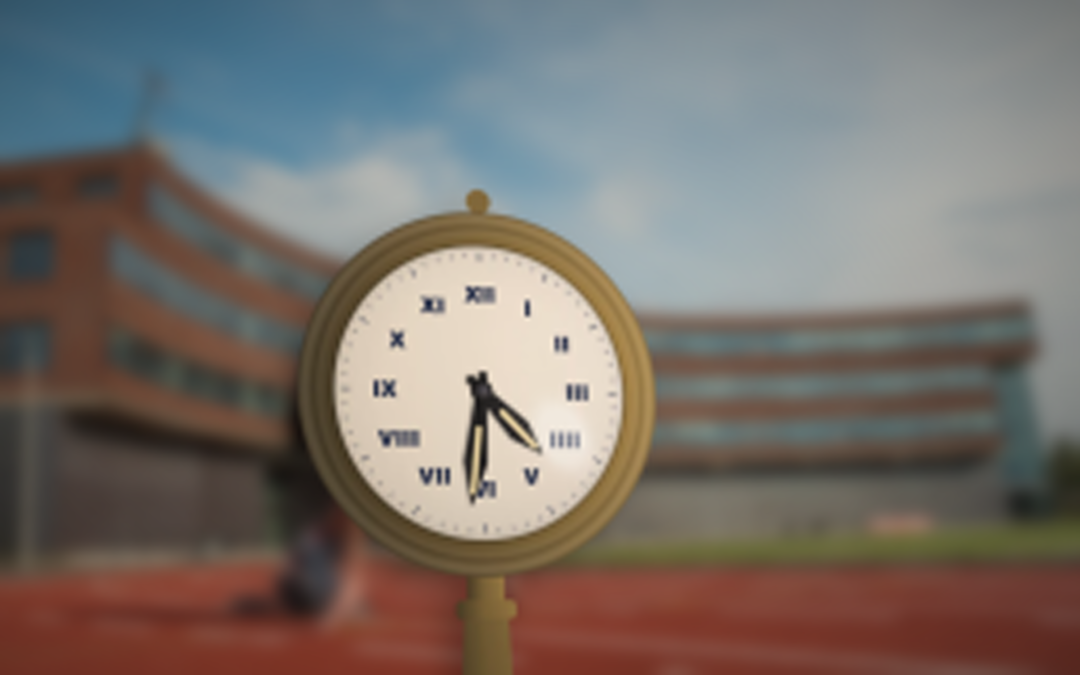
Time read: 4h31
